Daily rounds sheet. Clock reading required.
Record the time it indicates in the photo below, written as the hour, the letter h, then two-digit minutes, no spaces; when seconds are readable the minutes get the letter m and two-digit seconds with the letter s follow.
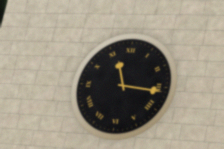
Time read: 11h16
